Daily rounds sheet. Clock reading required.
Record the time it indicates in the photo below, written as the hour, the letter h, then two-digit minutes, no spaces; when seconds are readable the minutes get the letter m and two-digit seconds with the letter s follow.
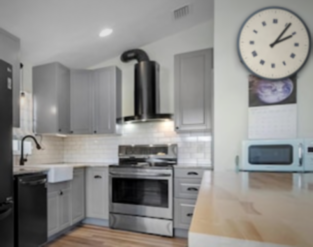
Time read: 2h06
